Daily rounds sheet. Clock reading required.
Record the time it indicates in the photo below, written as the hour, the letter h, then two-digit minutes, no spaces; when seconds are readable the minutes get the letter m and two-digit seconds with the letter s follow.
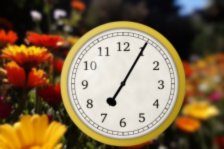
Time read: 7h05
